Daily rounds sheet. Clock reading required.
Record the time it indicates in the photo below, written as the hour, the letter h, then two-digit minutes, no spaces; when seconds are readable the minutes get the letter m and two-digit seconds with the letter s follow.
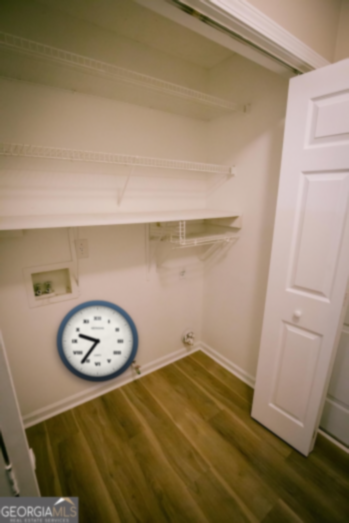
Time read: 9h36
